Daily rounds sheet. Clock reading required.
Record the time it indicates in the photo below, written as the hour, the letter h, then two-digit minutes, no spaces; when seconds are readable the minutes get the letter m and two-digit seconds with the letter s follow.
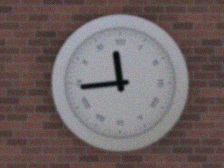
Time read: 11h44
